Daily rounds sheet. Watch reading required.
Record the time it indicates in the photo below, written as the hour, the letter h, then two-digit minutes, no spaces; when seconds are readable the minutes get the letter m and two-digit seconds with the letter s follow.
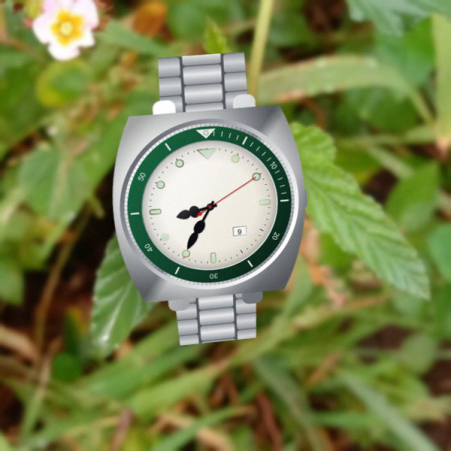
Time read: 8h35m10s
